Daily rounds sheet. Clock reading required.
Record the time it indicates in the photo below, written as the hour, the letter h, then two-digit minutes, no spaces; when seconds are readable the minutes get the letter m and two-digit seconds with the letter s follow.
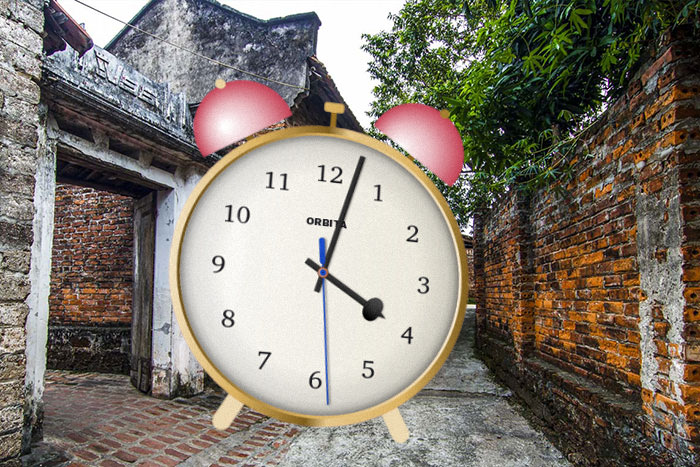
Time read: 4h02m29s
